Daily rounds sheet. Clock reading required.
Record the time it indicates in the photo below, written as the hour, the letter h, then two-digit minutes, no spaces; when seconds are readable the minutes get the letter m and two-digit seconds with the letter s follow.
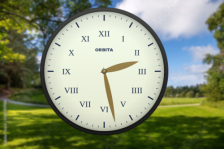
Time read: 2h28
